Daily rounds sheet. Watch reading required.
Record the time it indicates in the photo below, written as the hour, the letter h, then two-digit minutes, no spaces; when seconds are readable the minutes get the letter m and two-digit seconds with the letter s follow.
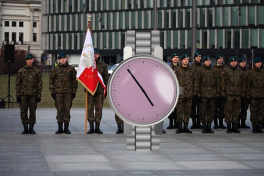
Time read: 4h54
